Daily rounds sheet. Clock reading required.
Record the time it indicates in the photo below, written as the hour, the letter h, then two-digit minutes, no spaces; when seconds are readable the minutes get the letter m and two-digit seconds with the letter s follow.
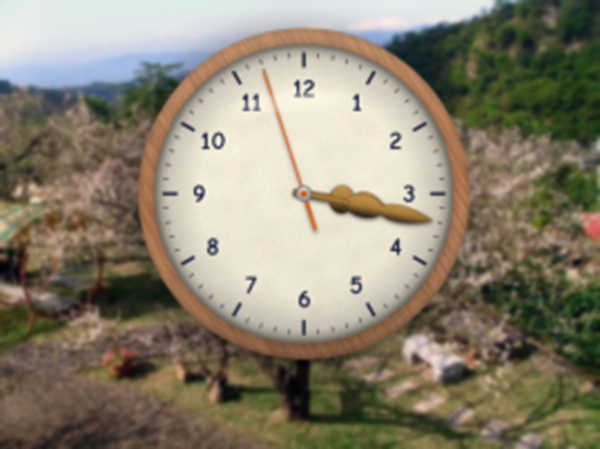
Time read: 3h16m57s
